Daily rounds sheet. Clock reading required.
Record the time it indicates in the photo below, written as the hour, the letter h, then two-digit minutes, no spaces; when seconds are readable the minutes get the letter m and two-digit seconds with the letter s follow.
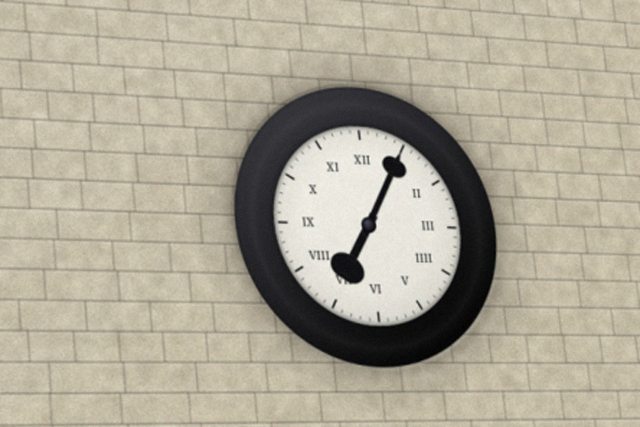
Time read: 7h05
